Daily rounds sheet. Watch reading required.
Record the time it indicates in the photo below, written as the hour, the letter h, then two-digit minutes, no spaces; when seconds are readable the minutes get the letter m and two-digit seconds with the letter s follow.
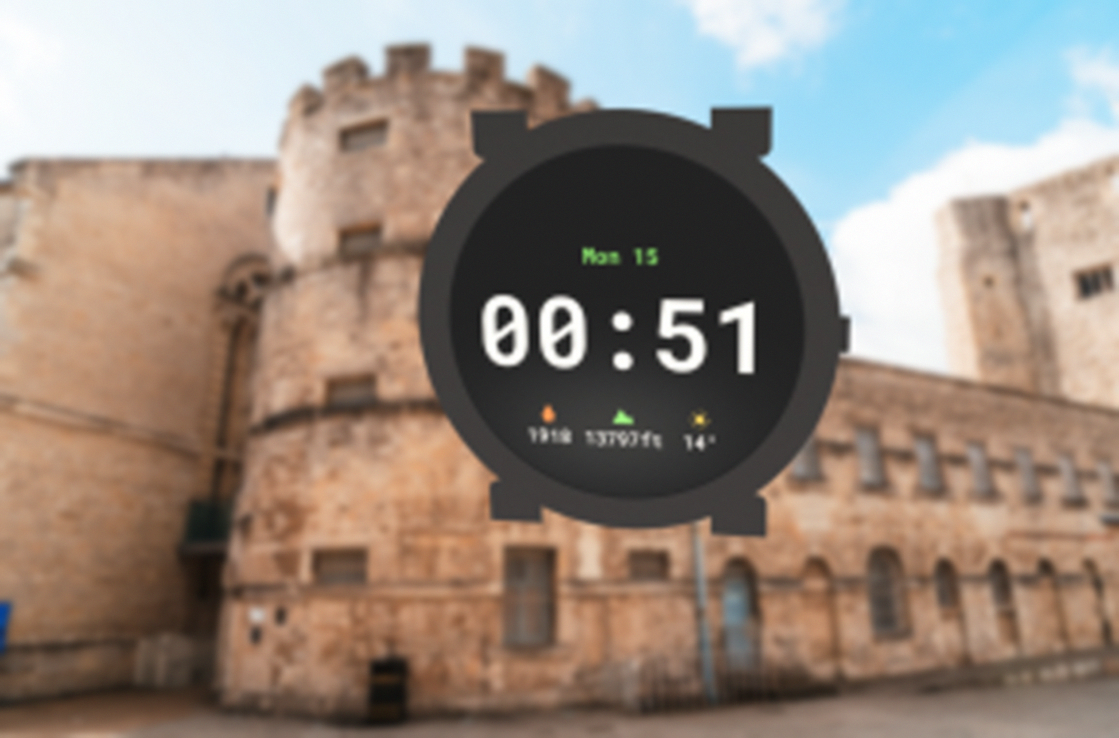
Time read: 0h51
